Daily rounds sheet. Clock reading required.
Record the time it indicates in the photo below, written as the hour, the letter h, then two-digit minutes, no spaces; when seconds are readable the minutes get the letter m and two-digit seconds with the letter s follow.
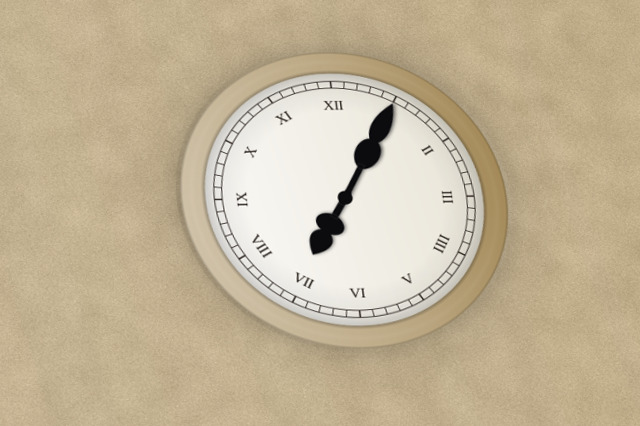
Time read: 7h05
